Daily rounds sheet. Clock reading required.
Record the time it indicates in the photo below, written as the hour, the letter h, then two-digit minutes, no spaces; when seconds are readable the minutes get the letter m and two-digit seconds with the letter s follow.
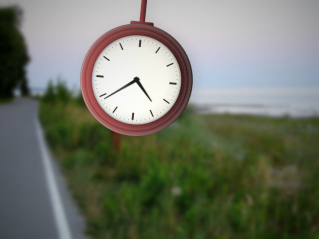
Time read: 4h39
